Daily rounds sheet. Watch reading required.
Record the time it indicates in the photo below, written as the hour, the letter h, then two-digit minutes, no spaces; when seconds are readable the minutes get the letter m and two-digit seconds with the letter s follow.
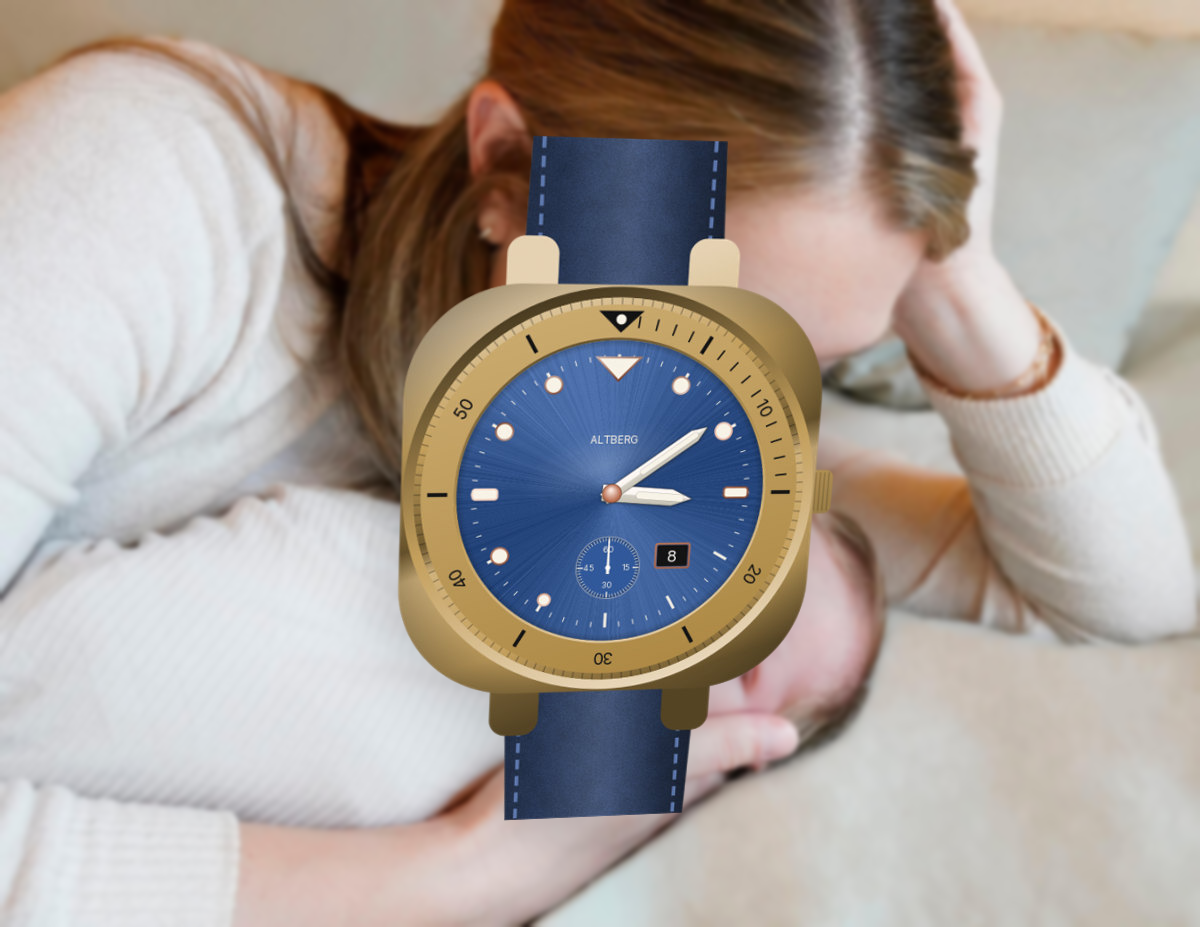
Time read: 3h09
